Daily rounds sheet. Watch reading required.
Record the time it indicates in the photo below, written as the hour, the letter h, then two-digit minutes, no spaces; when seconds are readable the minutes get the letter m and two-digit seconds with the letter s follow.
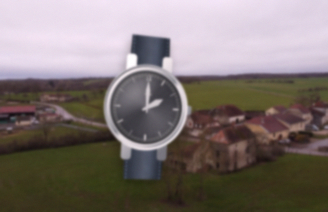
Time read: 2h00
